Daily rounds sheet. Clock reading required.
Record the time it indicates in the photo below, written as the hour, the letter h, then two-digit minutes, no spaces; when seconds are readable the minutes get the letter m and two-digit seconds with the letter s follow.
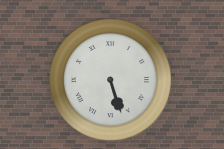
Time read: 5h27
